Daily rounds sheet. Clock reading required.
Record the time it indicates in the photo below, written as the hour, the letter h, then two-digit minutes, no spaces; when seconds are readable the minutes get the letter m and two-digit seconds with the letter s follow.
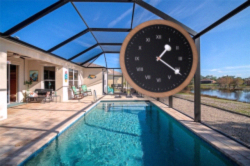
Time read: 1h21
